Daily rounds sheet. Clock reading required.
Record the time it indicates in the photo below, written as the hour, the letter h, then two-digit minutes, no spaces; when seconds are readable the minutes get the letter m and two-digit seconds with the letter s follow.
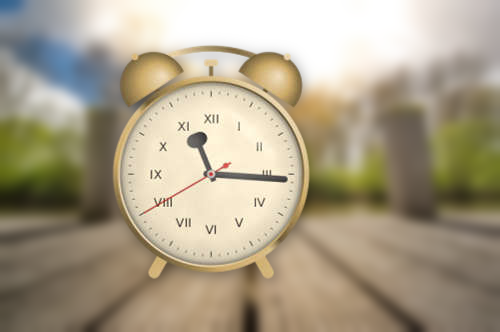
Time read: 11h15m40s
